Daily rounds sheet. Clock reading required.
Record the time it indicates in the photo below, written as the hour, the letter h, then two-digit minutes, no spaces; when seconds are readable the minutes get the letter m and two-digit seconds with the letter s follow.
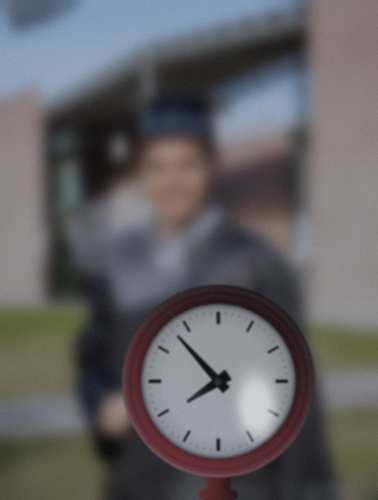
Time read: 7h53
